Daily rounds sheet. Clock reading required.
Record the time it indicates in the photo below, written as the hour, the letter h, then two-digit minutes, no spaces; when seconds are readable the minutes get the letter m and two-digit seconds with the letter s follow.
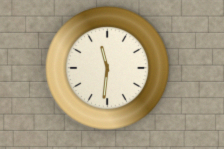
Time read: 11h31
